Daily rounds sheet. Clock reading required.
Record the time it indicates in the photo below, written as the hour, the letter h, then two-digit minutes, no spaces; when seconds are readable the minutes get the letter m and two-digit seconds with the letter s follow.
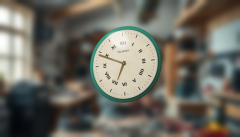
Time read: 6h49
